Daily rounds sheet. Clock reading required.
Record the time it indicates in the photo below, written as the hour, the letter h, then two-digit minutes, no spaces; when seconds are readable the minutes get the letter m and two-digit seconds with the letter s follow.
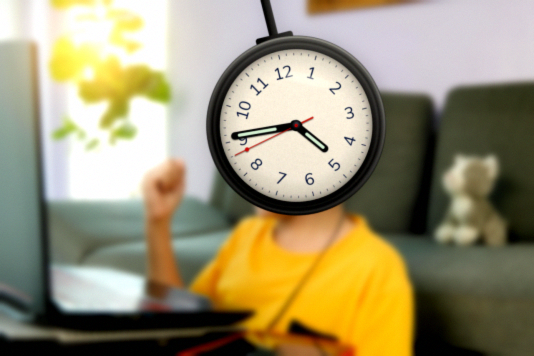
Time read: 4h45m43s
